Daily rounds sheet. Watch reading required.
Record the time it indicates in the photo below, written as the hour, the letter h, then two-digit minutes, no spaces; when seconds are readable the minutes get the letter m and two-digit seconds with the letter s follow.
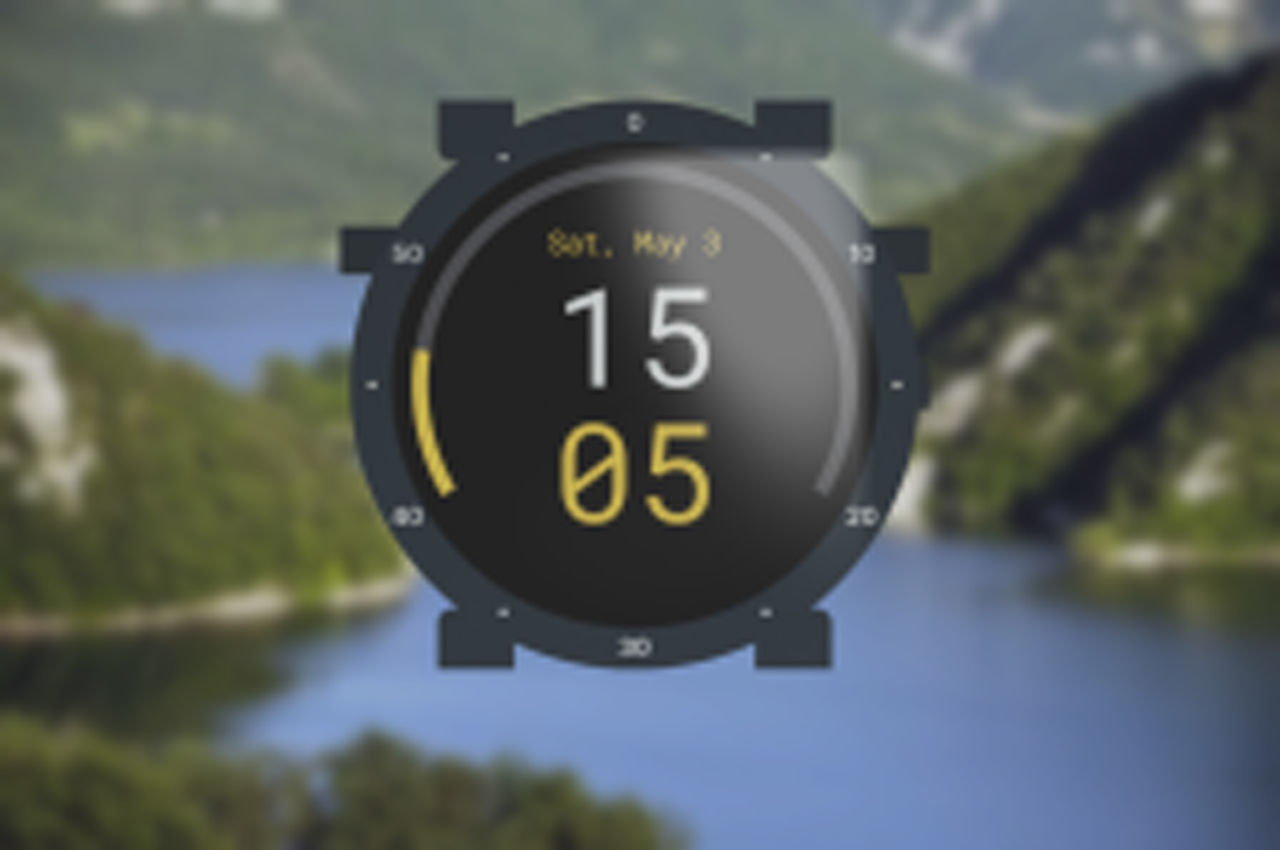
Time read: 15h05
